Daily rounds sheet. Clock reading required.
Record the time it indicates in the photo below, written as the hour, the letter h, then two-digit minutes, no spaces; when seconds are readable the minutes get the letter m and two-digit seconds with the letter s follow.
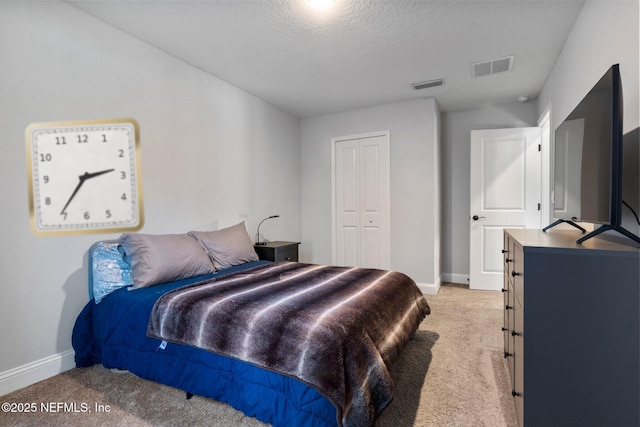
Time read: 2h36
